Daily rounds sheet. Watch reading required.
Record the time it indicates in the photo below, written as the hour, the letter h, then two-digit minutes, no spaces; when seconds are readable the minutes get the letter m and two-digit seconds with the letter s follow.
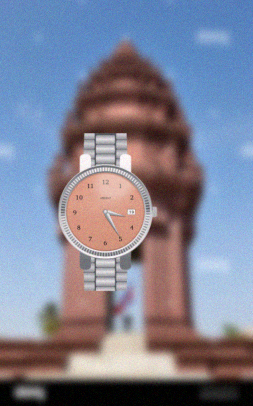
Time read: 3h25
